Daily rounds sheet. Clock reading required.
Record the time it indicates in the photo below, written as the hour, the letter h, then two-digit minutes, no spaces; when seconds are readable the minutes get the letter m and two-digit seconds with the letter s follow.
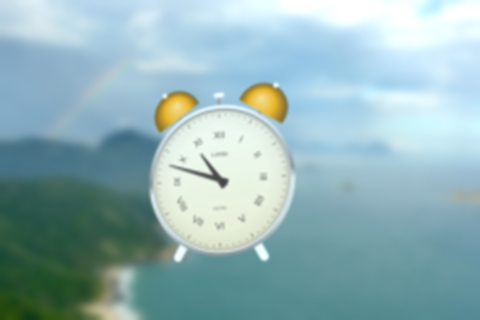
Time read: 10h48
